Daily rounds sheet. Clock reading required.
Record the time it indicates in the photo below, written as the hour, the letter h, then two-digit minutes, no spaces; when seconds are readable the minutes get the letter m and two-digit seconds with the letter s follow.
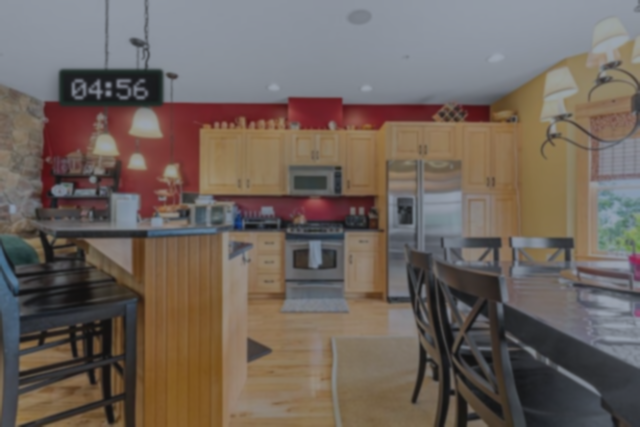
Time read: 4h56
